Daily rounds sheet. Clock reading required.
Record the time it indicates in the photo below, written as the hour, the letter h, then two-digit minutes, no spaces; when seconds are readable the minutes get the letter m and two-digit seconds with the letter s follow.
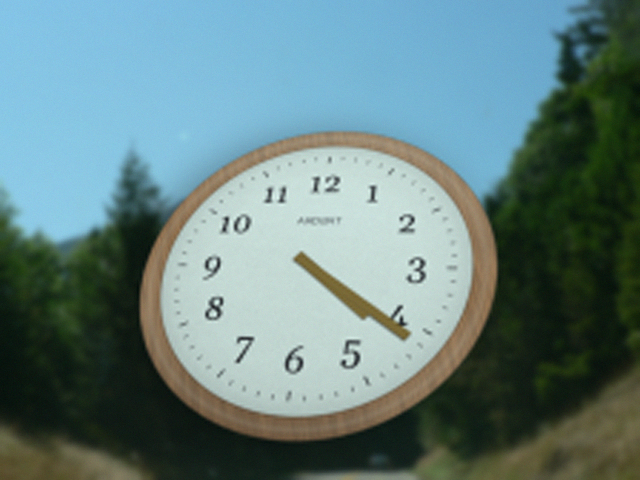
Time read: 4h21
